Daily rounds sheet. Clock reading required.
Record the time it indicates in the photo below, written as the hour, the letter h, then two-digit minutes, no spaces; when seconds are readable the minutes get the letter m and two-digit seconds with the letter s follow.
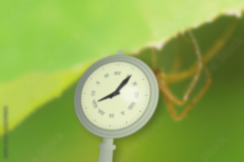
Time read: 8h06
